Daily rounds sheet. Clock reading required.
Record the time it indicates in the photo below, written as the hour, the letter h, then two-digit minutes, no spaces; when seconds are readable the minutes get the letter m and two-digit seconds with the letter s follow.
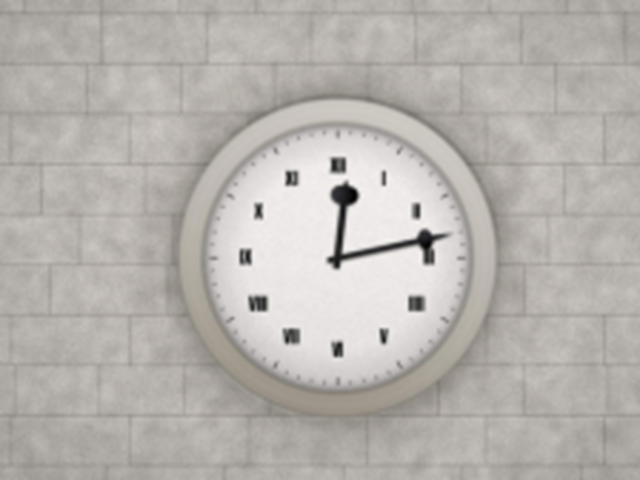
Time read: 12h13
